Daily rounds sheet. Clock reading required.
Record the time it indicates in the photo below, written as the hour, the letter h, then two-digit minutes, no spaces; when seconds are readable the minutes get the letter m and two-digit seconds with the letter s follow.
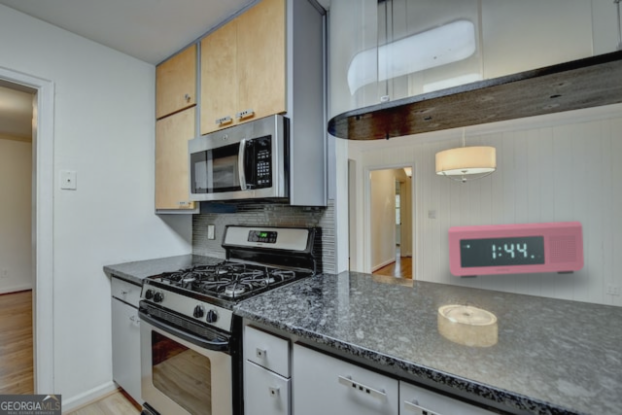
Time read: 1h44
